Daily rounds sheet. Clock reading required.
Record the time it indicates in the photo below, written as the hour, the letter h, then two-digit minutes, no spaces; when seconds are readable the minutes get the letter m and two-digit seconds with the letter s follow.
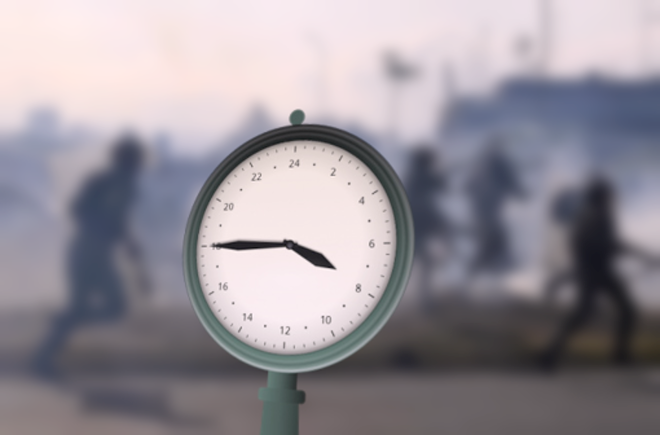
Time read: 7h45
